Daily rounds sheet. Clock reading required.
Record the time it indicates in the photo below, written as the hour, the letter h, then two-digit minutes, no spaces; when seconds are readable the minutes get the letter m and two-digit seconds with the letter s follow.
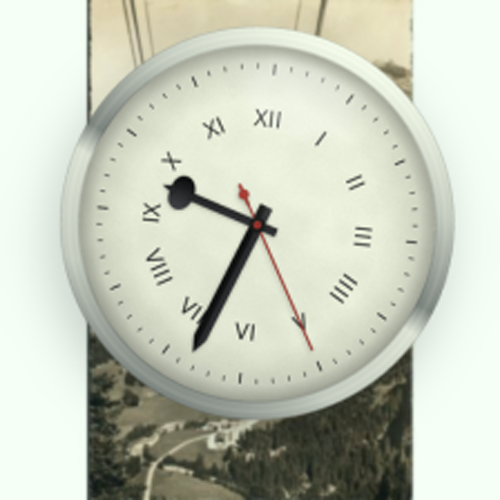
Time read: 9h33m25s
